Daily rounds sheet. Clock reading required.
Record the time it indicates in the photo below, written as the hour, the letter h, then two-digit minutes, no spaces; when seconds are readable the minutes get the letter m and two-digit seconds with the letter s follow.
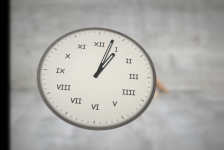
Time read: 1h03
